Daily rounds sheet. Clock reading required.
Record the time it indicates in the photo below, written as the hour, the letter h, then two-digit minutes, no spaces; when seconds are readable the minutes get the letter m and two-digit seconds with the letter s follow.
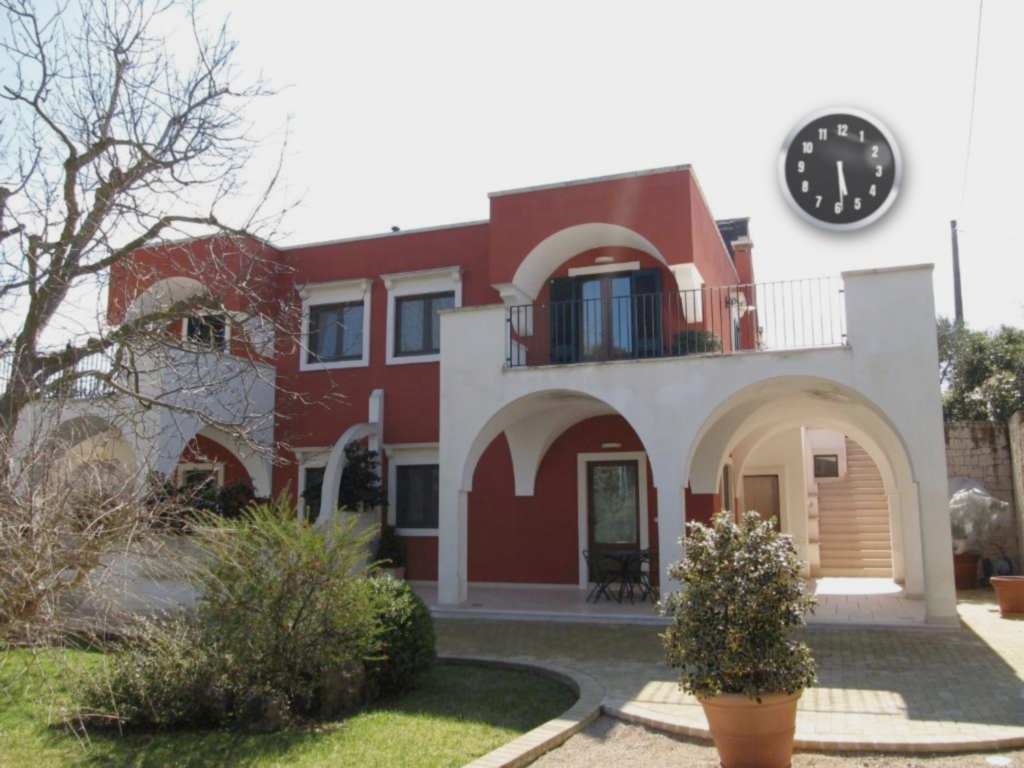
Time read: 5h29
